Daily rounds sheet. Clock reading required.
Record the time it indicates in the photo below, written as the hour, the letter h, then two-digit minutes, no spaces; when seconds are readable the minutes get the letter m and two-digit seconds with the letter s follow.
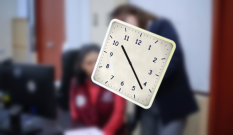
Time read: 10h22
